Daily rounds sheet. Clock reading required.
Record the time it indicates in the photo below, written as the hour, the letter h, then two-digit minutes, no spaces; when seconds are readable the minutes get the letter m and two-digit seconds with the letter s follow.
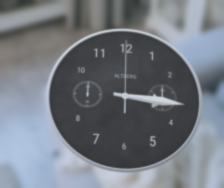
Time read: 3h16
